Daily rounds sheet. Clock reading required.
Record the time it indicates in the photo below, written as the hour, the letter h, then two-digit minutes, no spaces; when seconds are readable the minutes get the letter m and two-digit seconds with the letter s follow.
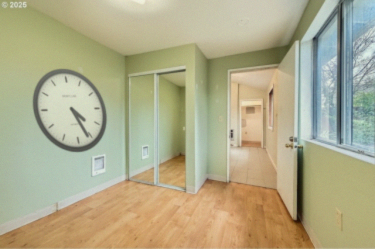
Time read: 4h26
